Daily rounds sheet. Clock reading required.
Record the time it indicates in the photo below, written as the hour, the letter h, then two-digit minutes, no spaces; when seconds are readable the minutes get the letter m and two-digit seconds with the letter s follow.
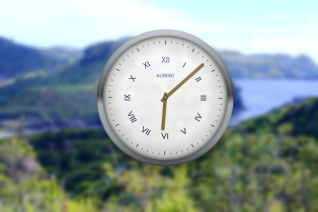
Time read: 6h08
